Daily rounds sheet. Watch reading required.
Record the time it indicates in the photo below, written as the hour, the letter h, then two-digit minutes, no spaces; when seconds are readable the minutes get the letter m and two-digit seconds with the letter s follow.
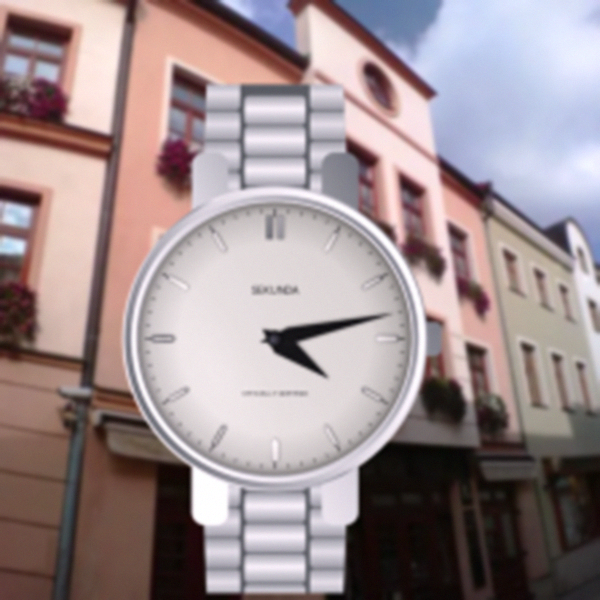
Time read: 4h13
